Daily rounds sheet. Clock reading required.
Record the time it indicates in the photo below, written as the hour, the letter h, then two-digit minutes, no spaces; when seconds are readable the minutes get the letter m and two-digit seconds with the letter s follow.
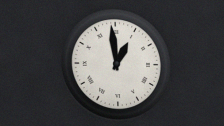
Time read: 12h59
